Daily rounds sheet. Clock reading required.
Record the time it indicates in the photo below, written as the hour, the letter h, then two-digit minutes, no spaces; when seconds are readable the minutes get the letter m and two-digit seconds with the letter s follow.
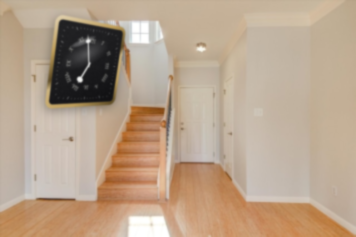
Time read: 6h58
